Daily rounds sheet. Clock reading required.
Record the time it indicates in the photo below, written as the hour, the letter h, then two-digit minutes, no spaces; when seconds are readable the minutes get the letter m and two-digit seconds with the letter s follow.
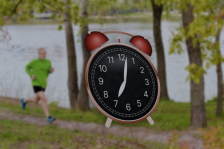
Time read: 7h02
